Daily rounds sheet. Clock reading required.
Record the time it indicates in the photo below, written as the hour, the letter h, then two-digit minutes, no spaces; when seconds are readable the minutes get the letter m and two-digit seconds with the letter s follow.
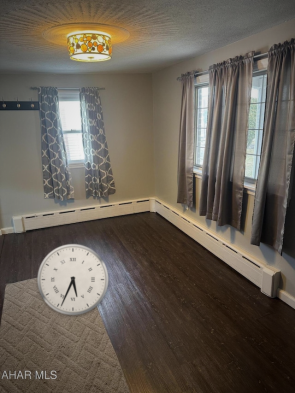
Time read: 5h34
